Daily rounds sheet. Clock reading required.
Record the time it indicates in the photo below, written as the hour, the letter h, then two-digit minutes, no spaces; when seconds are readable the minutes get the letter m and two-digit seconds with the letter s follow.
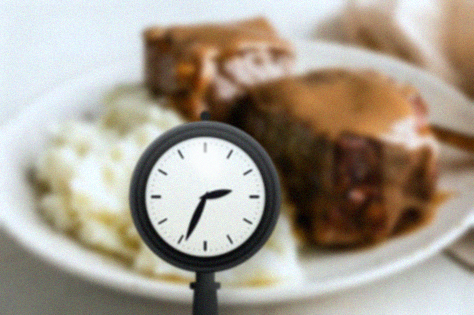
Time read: 2h34
